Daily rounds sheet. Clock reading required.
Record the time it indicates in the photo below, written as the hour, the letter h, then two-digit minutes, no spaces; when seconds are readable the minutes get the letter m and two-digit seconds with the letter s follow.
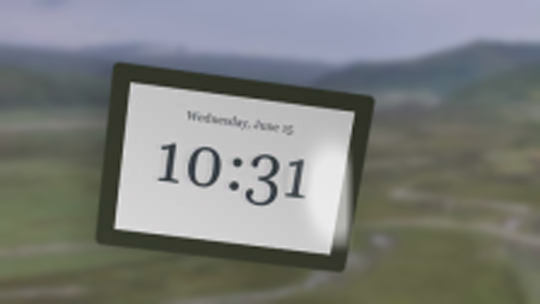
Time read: 10h31
